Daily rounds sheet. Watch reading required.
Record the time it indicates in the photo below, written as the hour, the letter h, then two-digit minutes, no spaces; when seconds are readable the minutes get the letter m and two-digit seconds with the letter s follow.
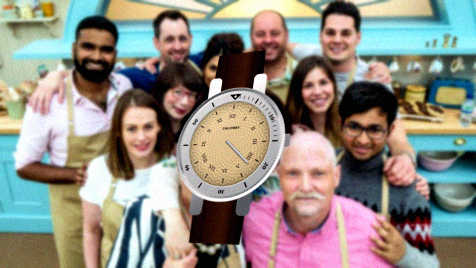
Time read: 4h22
